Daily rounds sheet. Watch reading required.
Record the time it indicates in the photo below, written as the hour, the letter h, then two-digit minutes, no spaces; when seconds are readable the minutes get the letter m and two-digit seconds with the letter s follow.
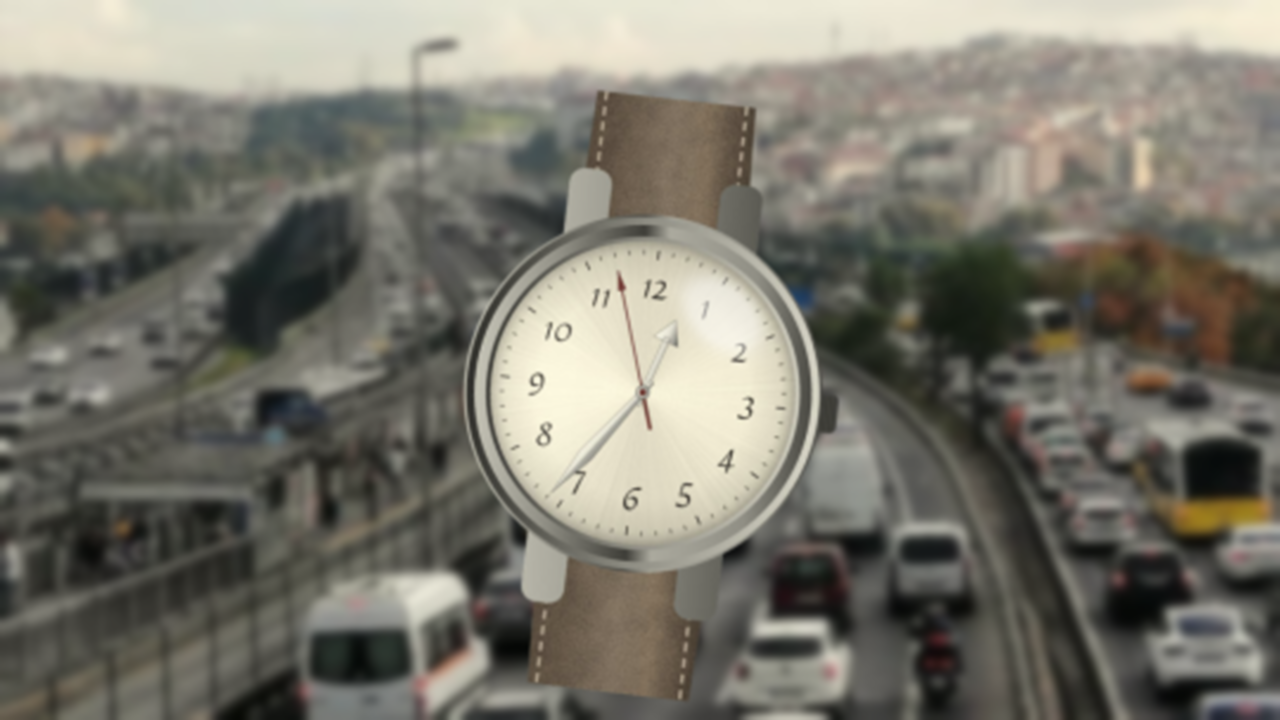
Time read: 12h35m57s
